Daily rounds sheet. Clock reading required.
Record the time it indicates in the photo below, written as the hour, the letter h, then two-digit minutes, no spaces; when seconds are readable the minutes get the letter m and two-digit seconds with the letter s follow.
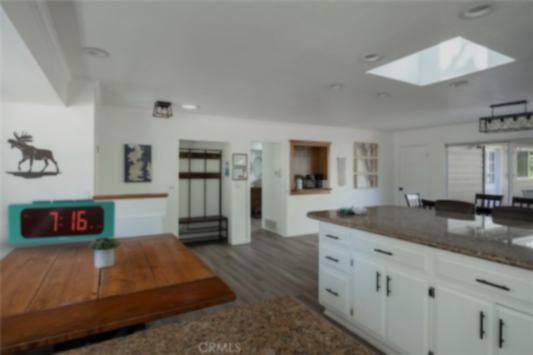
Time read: 7h16
